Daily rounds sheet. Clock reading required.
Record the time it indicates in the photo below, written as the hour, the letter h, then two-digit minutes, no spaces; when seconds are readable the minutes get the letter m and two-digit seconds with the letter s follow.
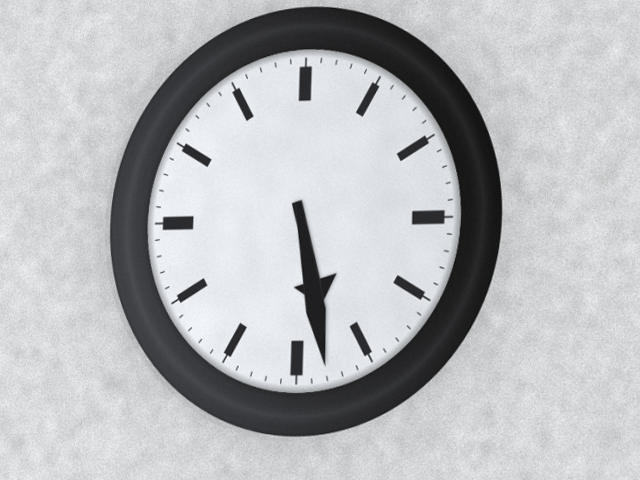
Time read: 5h28
